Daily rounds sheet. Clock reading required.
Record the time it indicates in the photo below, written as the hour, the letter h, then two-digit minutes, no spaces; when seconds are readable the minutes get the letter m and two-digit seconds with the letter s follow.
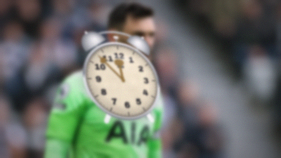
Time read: 11h53
